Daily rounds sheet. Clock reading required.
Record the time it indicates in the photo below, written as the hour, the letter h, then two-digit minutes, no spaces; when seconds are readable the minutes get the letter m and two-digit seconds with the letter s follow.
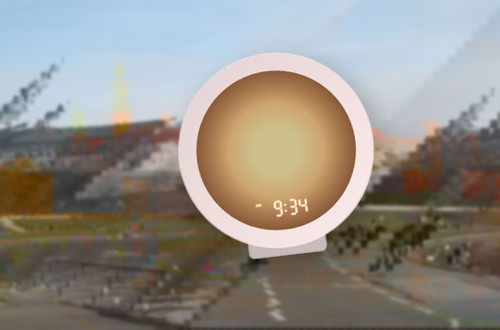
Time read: 9h34
